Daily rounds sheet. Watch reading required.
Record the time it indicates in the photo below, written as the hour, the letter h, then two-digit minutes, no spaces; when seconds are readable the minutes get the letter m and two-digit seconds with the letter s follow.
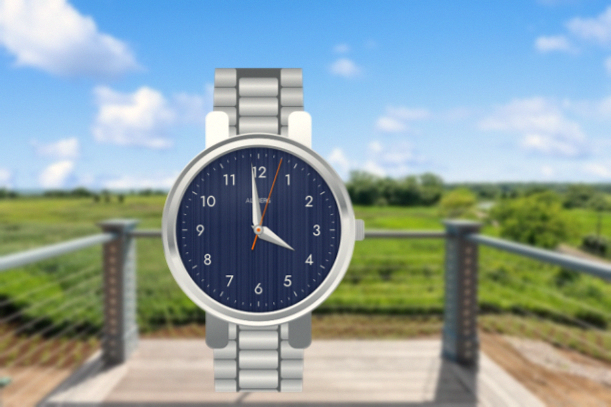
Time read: 3h59m03s
